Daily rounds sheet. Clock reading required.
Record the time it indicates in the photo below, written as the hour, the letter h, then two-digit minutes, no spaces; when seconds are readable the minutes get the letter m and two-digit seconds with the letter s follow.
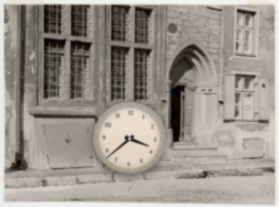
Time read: 3h38
